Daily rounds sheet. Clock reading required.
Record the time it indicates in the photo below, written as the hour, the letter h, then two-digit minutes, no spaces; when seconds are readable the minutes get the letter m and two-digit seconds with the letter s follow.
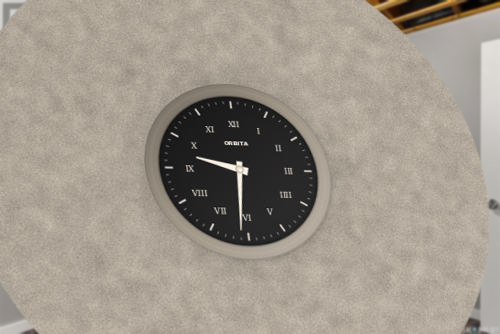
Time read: 9h31
